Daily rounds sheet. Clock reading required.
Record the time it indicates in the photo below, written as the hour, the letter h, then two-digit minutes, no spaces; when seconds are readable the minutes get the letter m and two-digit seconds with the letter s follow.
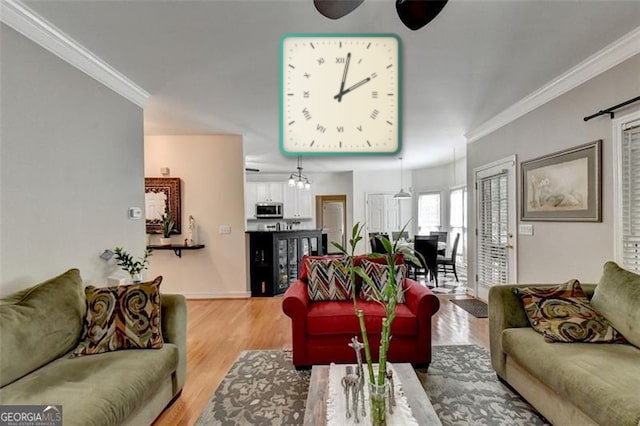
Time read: 2h02
